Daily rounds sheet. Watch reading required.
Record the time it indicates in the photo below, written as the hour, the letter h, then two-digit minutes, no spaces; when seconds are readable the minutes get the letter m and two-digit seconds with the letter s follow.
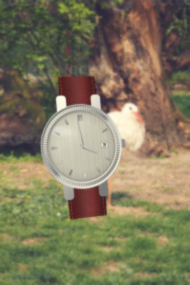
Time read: 3h59
